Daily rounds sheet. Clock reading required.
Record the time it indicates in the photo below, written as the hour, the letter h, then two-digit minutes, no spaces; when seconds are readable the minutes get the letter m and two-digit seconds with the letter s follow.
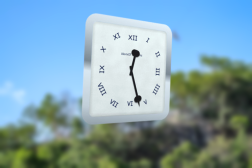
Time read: 12h27
